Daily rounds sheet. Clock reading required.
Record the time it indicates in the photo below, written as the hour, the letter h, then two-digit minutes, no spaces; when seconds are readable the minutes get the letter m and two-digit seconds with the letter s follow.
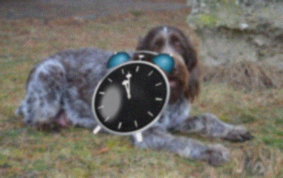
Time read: 10h57
